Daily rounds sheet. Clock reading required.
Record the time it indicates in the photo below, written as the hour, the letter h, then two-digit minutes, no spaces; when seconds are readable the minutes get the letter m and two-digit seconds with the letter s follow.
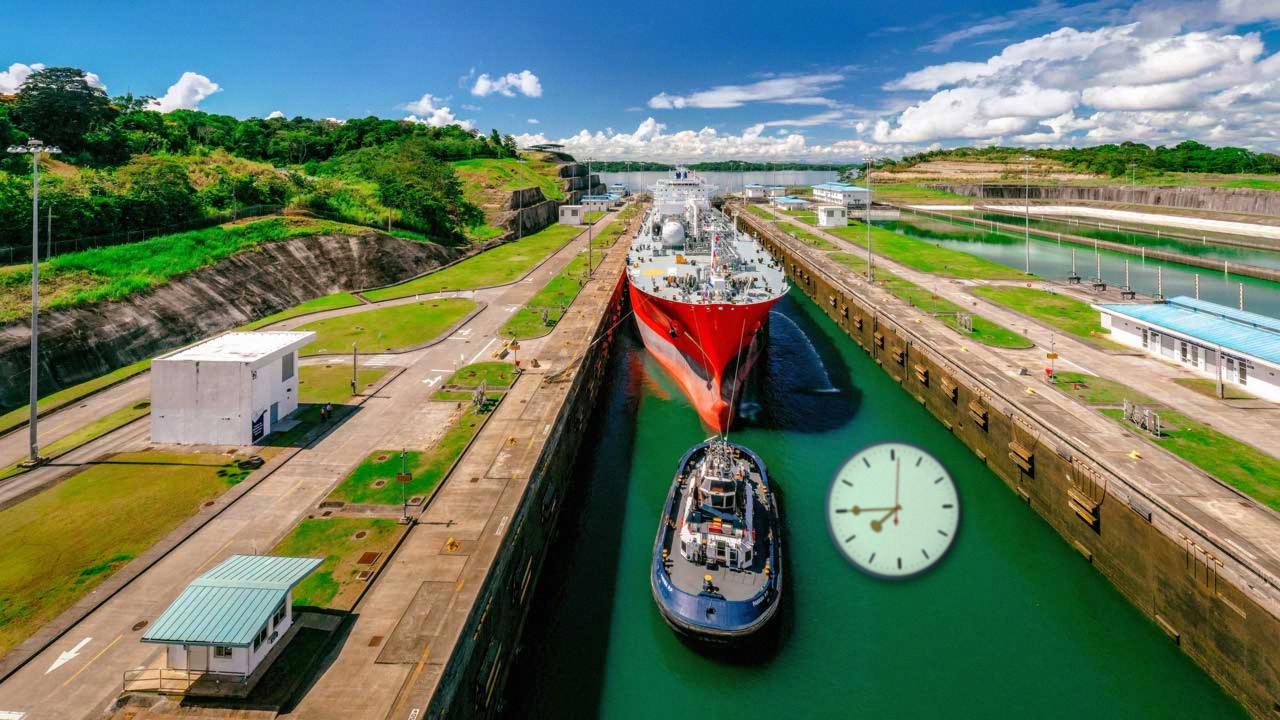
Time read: 7h45m01s
